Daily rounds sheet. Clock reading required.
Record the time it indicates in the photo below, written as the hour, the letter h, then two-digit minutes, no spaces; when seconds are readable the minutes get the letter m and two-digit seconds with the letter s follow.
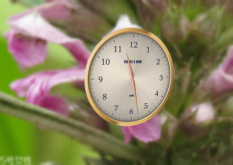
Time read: 11h28
